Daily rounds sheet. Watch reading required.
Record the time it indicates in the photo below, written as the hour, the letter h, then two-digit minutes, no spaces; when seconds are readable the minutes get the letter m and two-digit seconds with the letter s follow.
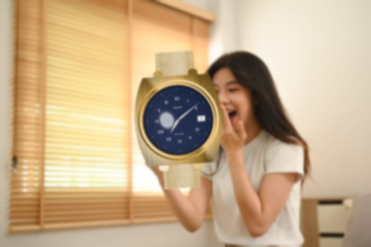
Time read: 7h09
